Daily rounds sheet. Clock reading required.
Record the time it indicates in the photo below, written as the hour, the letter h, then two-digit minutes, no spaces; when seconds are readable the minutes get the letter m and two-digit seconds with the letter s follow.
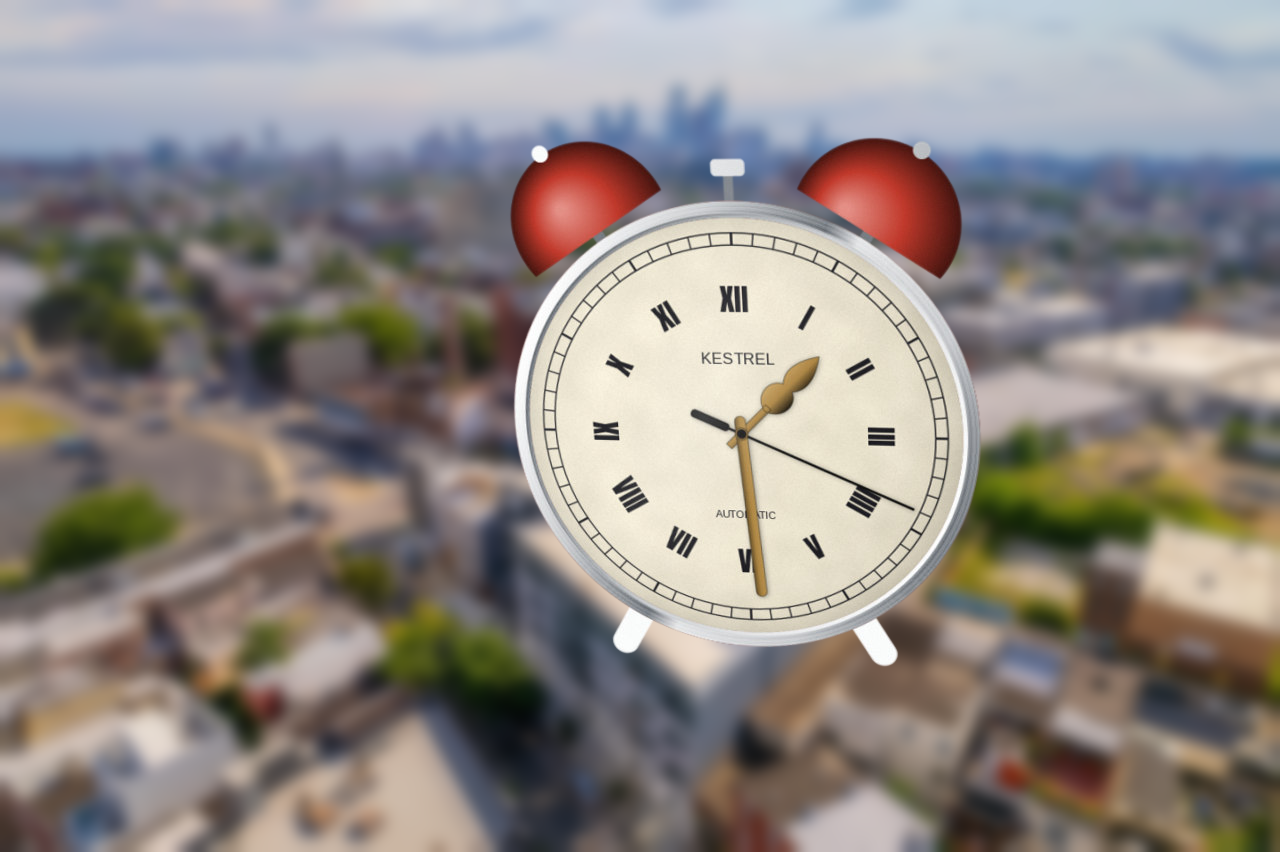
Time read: 1h29m19s
